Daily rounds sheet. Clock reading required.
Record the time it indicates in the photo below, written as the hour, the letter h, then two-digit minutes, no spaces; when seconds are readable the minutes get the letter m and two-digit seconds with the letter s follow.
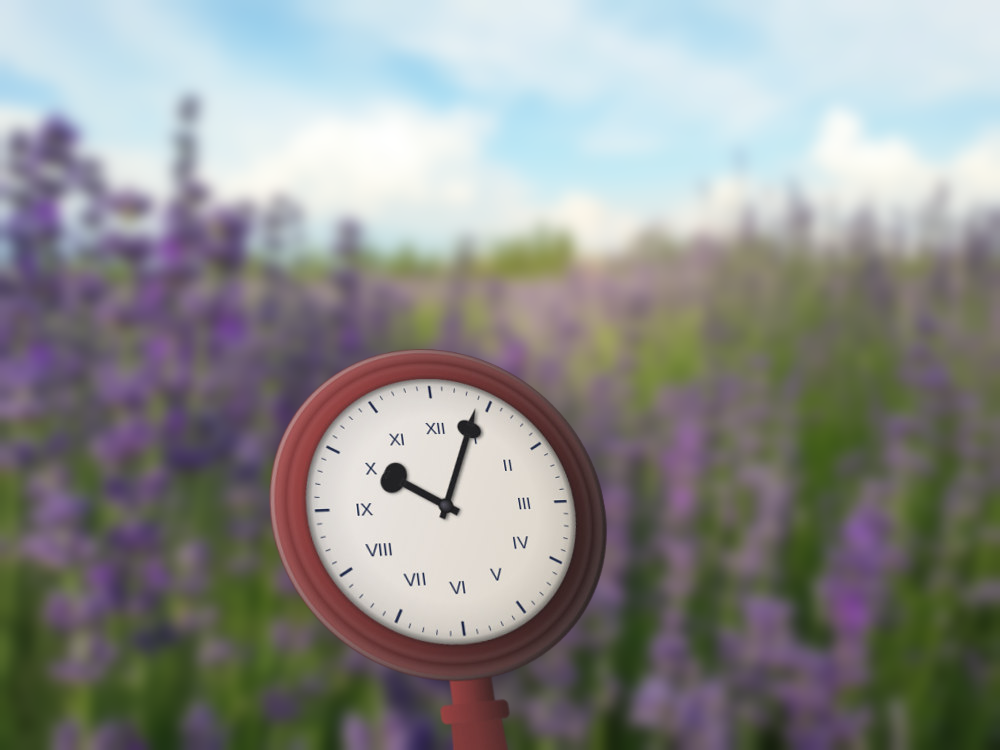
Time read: 10h04
